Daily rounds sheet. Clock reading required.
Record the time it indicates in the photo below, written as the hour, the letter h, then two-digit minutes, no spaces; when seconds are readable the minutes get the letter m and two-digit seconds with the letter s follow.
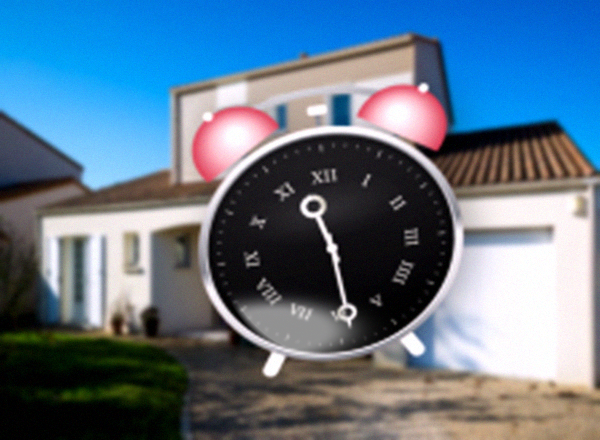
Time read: 11h29
